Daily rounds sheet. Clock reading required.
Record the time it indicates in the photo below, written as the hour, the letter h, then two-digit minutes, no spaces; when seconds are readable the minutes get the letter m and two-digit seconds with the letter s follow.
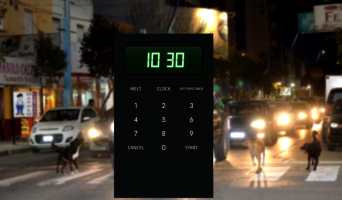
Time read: 10h30
